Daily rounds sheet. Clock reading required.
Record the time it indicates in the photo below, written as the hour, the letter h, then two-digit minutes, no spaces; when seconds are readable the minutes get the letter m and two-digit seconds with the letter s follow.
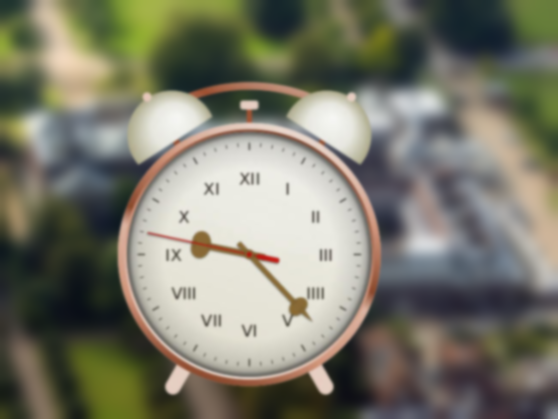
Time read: 9h22m47s
